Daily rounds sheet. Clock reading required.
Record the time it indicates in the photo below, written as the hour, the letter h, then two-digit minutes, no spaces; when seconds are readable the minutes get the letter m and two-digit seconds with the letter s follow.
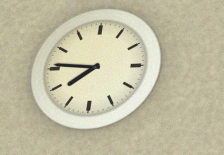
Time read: 7h46
